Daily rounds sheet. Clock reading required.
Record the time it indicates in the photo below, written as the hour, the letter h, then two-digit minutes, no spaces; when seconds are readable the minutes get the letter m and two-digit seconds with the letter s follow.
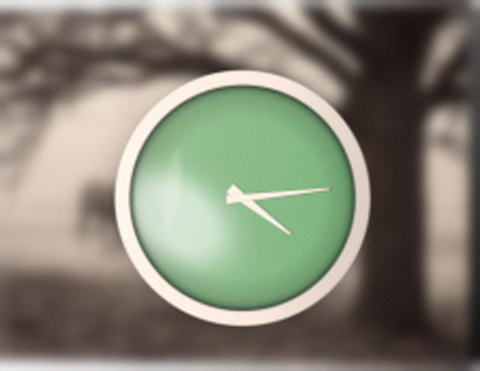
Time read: 4h14
